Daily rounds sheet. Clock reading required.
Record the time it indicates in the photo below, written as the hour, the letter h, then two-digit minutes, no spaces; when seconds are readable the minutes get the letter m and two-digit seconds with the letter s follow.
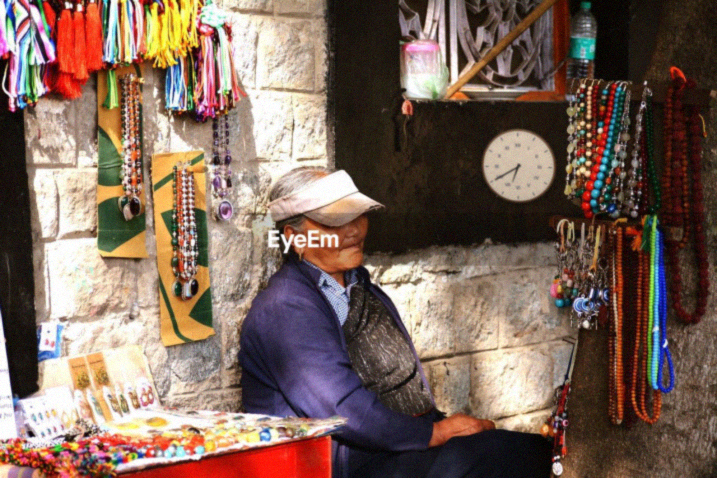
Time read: 6h40
